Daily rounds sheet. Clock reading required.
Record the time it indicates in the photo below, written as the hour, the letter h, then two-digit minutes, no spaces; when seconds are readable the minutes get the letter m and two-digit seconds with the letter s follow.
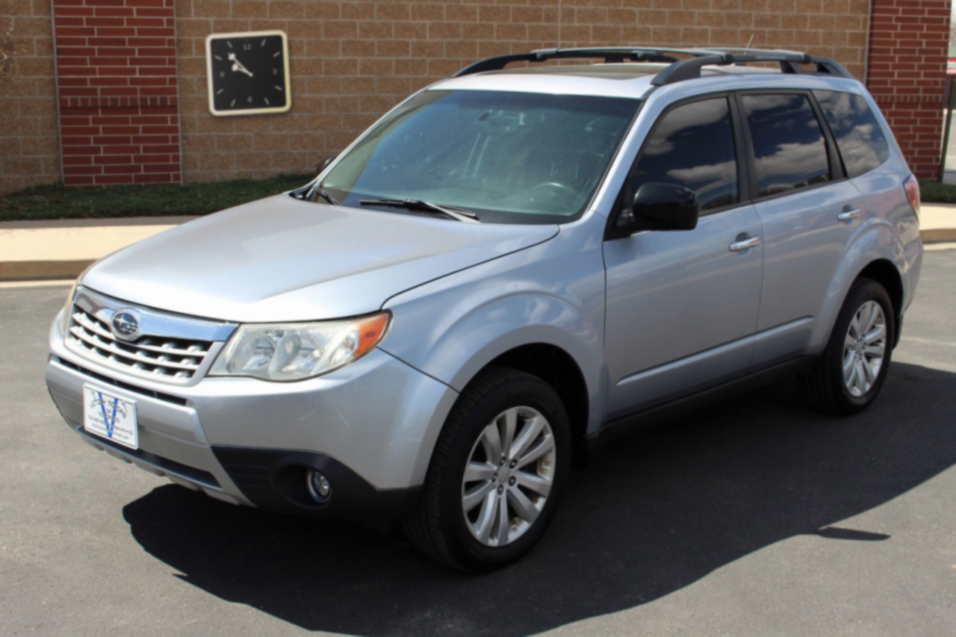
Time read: 9h53
